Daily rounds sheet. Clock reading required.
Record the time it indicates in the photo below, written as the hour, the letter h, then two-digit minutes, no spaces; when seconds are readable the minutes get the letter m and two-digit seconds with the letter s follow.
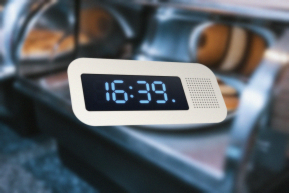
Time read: 16h39
